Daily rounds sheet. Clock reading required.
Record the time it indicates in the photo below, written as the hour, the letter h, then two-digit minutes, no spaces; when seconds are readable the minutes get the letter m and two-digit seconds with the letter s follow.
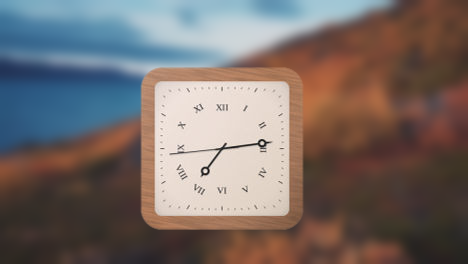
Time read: 7h13m44s
